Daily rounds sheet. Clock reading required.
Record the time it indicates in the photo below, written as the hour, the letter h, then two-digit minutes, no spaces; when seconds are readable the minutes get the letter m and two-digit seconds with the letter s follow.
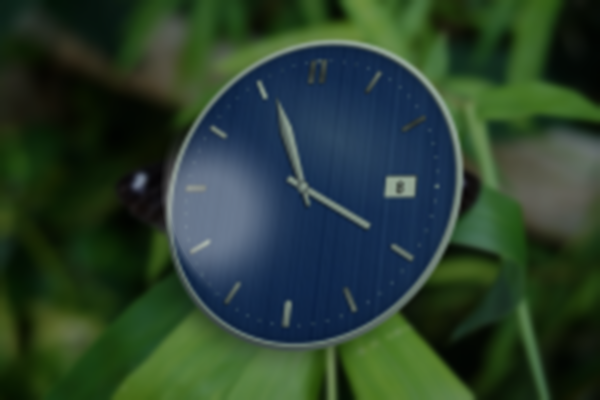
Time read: 3h56
